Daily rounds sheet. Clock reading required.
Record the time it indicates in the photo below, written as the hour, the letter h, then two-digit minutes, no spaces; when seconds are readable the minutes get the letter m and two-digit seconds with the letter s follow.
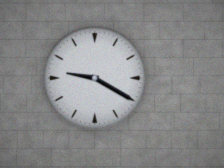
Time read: 9h20
